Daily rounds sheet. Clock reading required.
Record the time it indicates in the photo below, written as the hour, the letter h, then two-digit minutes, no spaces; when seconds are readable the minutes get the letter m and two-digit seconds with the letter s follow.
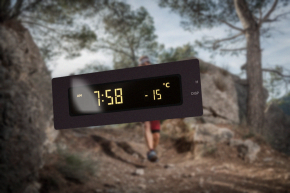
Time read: 7h58
